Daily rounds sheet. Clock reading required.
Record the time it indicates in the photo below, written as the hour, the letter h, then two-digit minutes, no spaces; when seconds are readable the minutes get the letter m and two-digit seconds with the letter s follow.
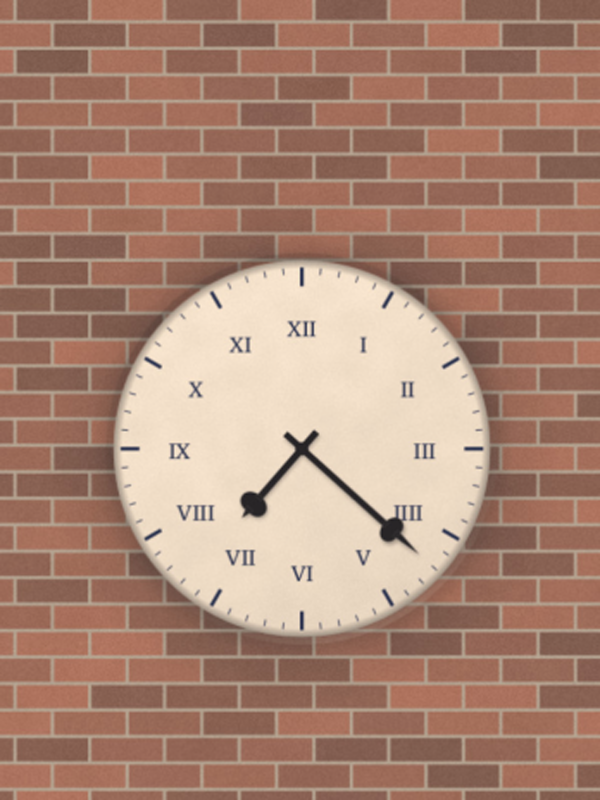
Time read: 7h22
